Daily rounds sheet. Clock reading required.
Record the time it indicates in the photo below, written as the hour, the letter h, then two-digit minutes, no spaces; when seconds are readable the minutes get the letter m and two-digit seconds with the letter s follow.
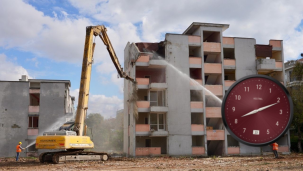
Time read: 8h11
